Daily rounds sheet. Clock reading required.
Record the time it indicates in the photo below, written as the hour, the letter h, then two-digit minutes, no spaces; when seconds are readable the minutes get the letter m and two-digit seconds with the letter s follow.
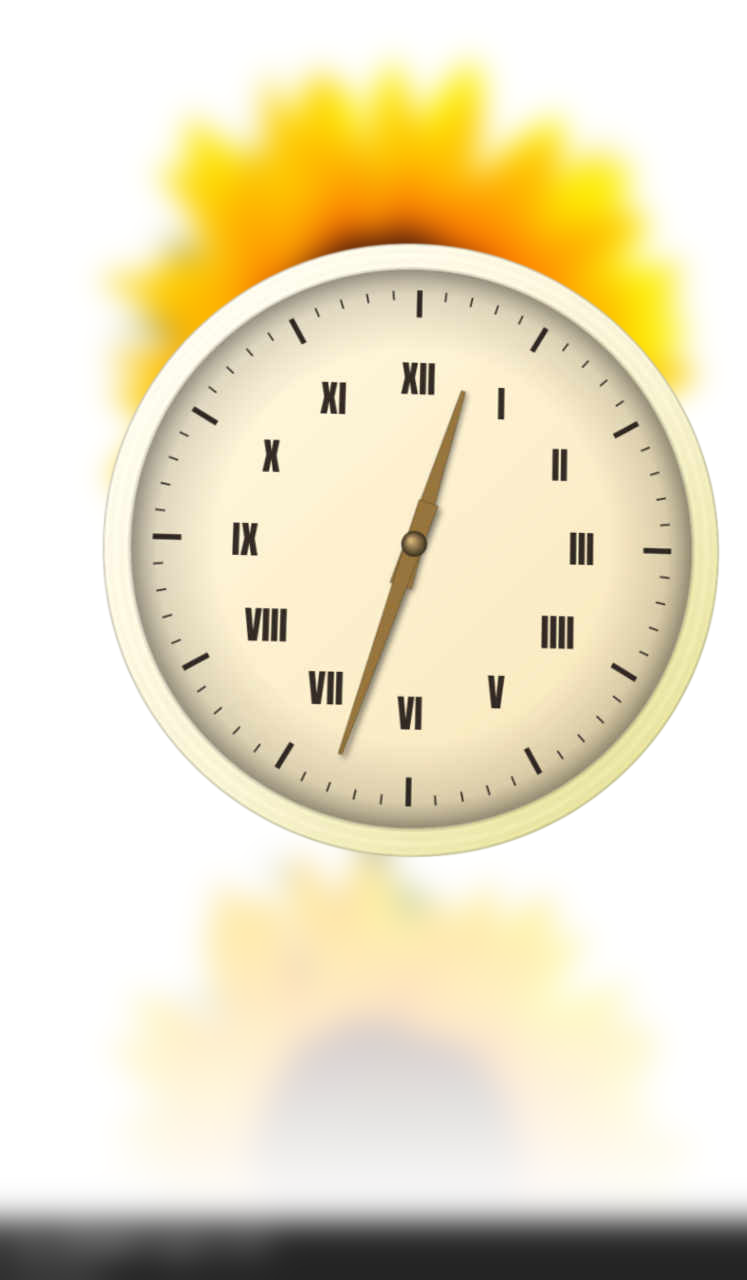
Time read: 12h33
